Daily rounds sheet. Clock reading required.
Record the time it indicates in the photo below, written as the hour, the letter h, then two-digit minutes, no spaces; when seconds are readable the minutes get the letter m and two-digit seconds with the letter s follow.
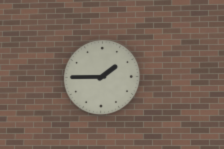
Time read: 1h45
